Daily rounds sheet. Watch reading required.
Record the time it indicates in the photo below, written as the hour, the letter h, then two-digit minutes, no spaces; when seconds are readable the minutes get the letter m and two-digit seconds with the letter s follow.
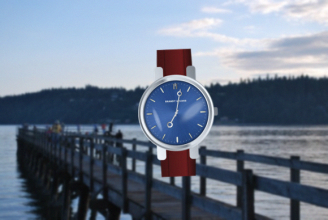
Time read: 7h02
